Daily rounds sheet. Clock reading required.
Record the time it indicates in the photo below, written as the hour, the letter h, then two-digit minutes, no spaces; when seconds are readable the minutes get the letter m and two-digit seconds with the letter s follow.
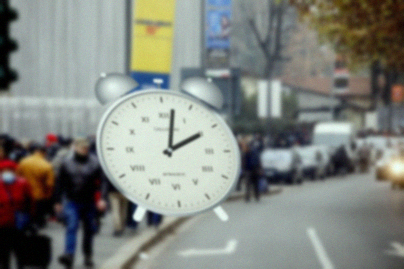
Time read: 2h02
